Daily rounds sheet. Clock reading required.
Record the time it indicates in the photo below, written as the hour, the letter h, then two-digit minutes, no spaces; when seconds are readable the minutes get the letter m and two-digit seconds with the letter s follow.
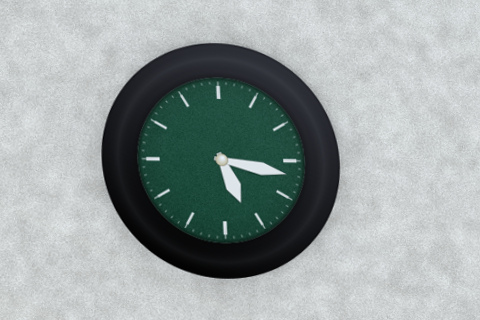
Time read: 5h17
